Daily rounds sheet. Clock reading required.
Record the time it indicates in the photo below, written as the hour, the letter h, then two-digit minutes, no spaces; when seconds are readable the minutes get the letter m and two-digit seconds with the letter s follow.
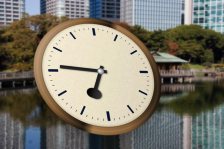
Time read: 6h46
